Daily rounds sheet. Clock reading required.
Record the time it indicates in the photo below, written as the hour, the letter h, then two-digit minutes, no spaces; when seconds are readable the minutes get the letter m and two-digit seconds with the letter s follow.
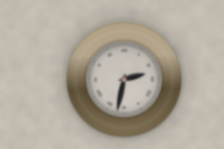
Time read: 2h32
